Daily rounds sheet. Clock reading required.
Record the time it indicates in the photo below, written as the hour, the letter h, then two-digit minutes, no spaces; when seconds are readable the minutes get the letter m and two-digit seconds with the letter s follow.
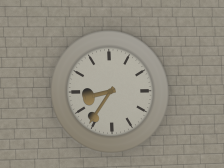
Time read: 8h36
